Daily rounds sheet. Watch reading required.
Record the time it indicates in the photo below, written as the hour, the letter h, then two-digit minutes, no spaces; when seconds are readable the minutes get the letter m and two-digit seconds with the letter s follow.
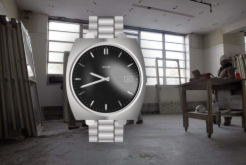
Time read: 9h42
